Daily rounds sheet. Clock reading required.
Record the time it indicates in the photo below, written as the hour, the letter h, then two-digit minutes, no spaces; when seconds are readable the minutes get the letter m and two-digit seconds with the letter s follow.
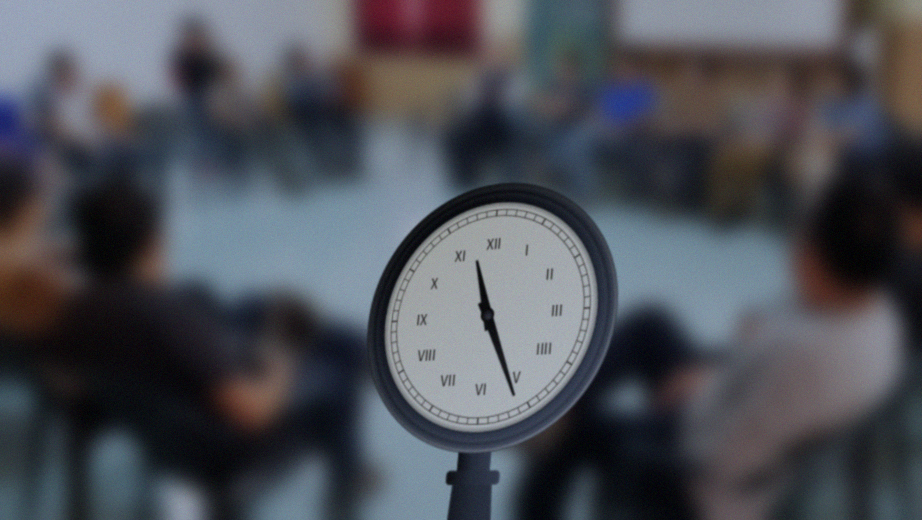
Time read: 11h26
